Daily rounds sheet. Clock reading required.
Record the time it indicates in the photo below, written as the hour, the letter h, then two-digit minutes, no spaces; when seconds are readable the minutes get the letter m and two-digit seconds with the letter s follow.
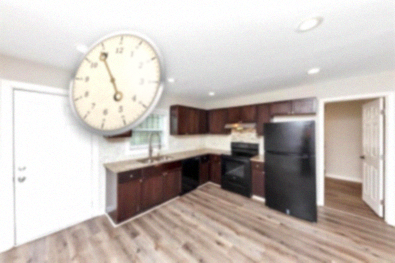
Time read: 4h54
